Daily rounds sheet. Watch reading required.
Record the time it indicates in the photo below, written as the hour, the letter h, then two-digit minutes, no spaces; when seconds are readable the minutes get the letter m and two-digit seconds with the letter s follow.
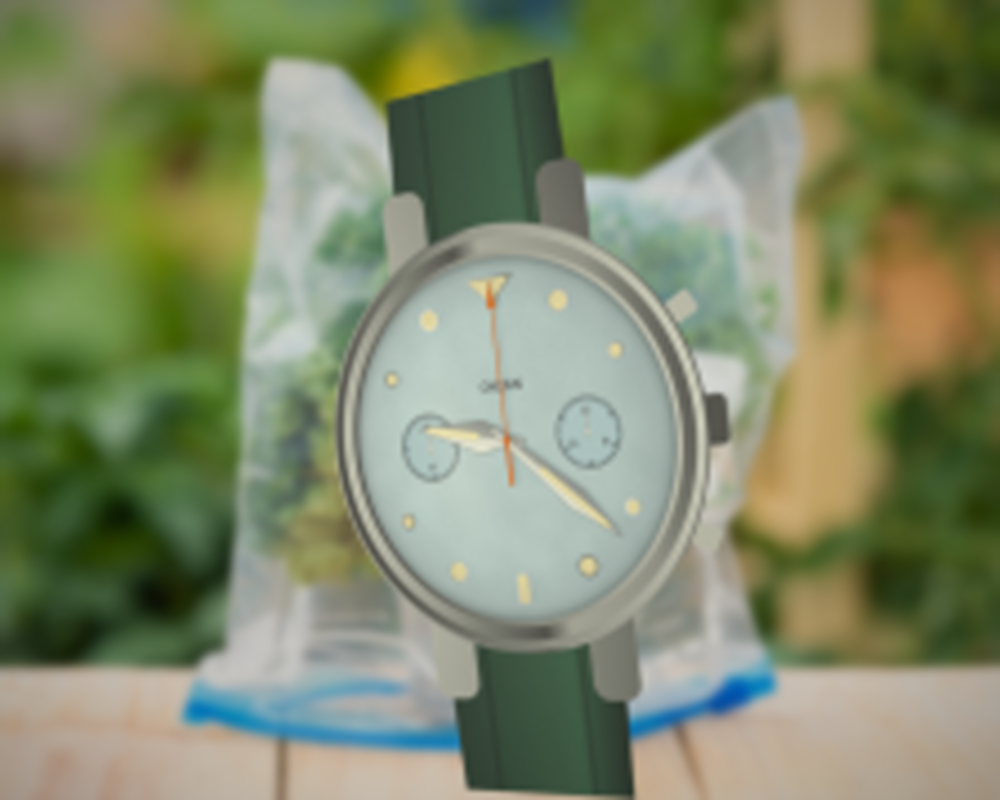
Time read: 9h22
